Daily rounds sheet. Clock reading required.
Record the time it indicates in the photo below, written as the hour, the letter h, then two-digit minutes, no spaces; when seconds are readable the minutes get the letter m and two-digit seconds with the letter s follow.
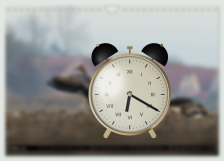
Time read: 6h20
